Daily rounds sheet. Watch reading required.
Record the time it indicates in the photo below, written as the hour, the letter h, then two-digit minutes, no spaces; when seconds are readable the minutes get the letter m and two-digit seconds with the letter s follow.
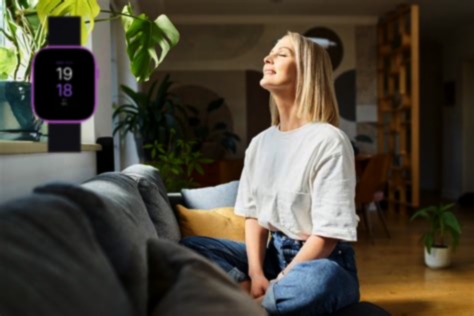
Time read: 19h18
